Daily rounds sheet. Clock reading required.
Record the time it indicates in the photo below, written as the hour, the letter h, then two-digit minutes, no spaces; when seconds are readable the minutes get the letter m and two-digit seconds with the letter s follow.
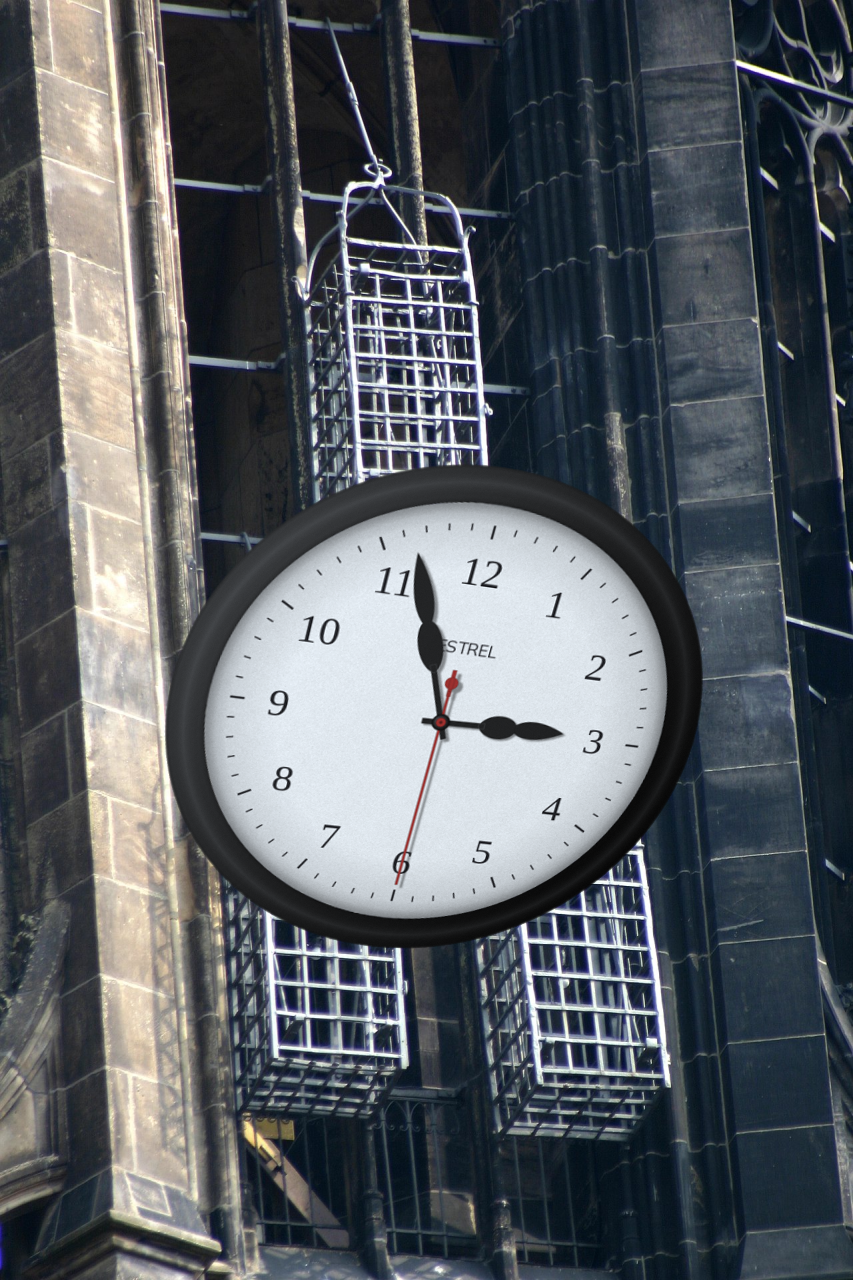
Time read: 2h56m30s
